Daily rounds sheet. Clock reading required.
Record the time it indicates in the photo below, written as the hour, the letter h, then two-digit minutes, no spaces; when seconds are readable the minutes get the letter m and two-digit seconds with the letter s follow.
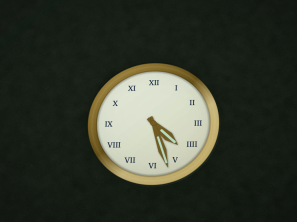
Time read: 4h27
